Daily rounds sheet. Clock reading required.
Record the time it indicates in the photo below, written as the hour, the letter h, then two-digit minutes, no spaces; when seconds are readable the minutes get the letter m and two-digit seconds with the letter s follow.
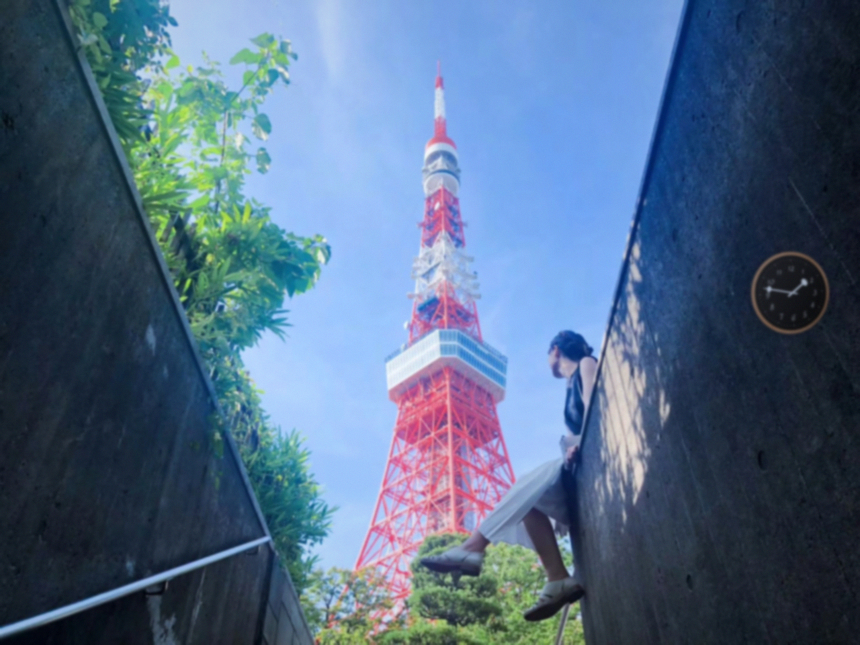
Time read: 1h47
